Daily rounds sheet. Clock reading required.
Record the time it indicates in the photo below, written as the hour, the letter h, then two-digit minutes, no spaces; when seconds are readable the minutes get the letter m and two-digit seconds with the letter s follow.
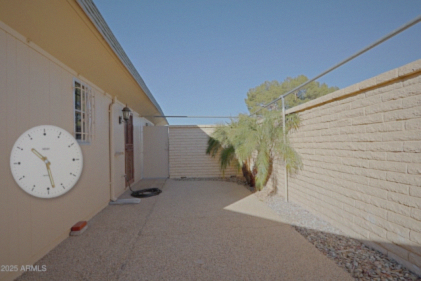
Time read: 10h28
